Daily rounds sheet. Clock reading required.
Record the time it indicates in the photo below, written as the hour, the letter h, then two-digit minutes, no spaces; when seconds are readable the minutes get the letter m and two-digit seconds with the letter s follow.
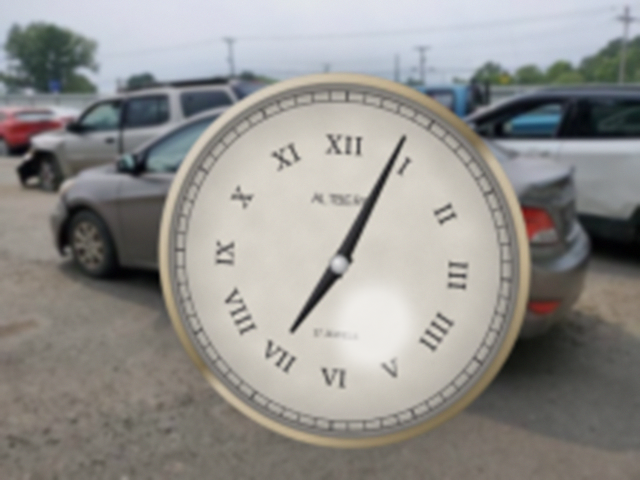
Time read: 7h04
